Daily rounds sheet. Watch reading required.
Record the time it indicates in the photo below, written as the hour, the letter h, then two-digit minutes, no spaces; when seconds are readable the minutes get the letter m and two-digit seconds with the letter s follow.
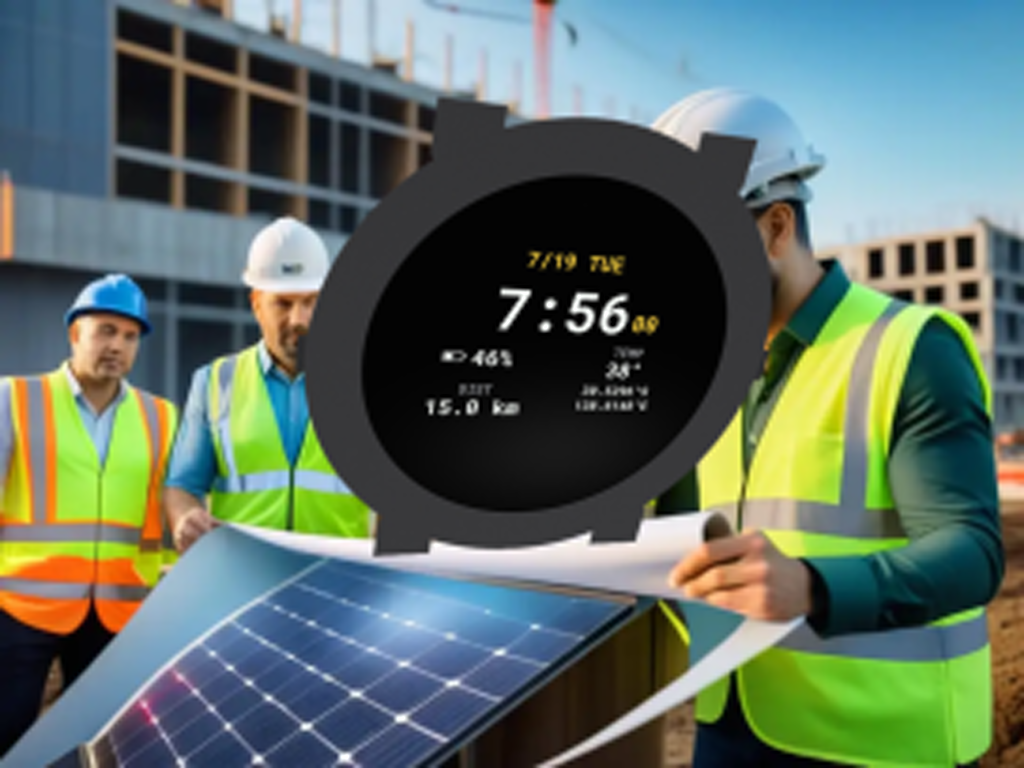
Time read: 7h56
